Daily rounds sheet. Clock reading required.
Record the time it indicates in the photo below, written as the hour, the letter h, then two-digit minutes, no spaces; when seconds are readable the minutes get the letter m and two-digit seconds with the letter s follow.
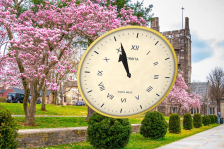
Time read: 10h56
